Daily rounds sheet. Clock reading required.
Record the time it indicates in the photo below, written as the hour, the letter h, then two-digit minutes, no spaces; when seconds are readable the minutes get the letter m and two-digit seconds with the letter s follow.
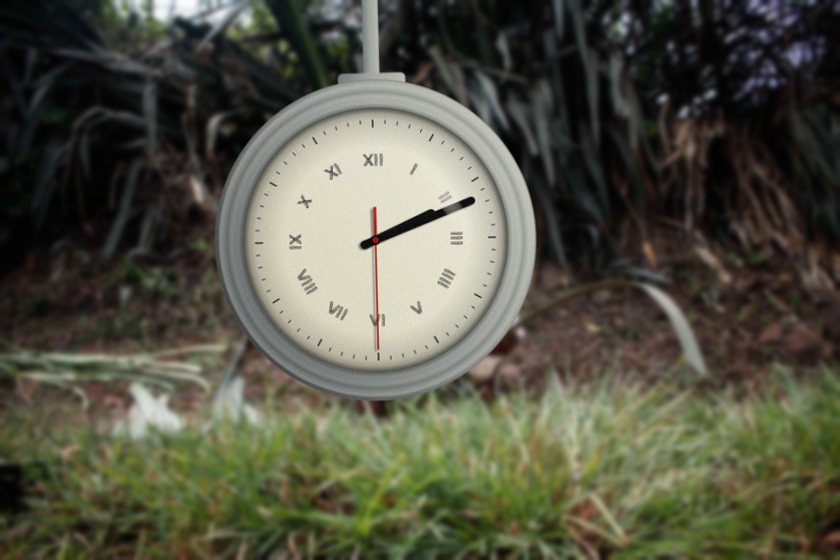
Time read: 2h11m30s
